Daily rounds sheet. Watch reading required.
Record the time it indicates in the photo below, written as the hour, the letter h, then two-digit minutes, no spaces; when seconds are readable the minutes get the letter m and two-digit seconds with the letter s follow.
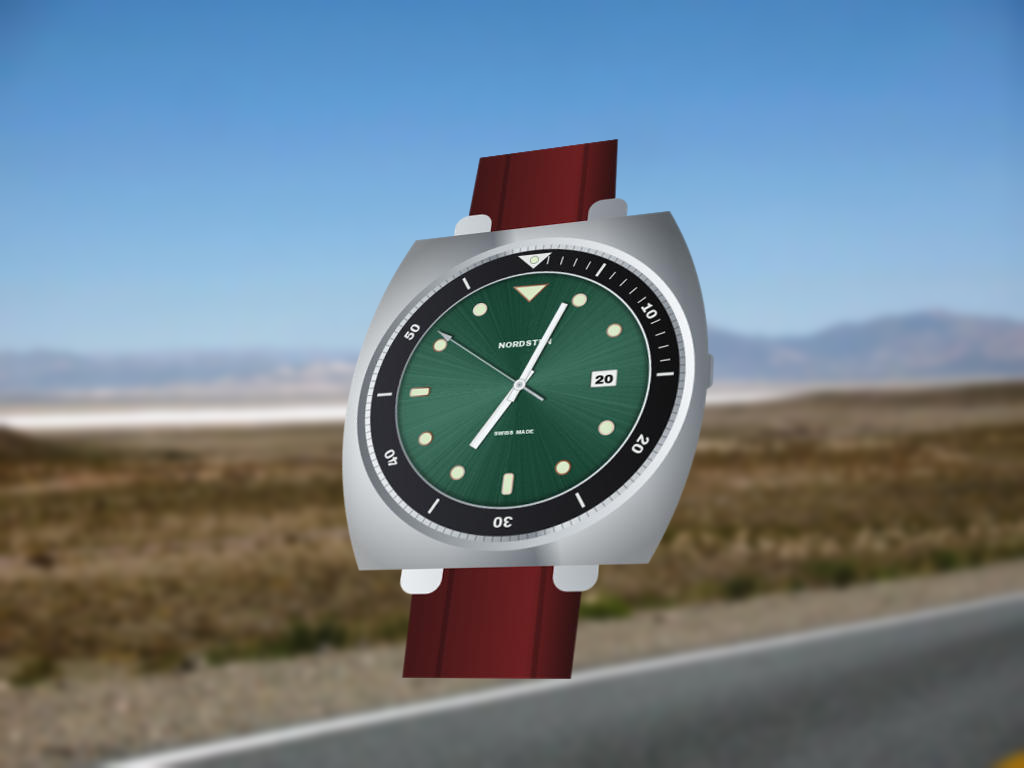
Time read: 7h03m51s
